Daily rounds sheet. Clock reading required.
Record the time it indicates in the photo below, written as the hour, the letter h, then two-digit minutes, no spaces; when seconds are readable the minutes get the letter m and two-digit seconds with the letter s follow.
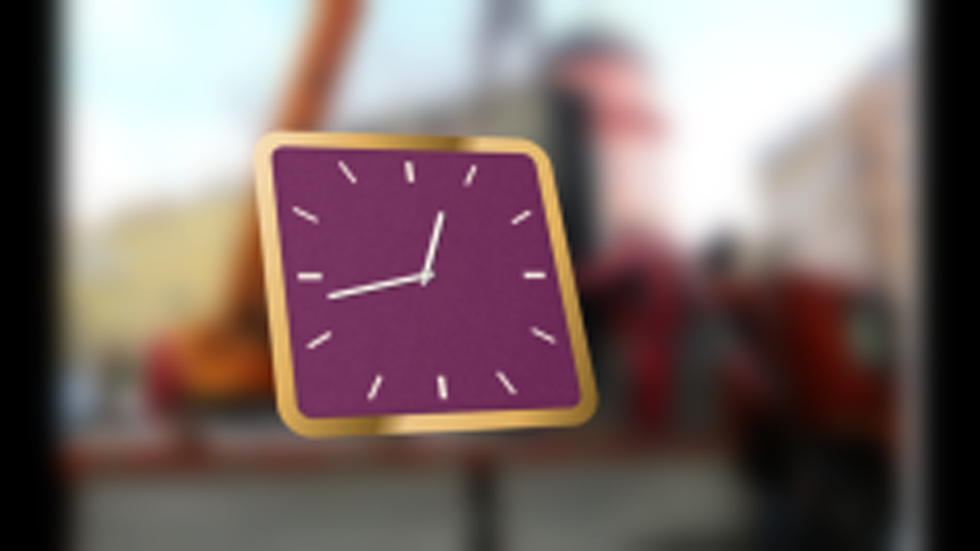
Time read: 12h43
